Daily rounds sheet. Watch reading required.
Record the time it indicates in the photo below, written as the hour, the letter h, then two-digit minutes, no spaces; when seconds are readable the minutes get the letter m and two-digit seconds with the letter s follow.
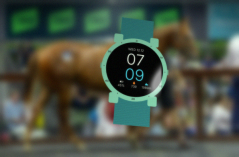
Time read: 7h09
